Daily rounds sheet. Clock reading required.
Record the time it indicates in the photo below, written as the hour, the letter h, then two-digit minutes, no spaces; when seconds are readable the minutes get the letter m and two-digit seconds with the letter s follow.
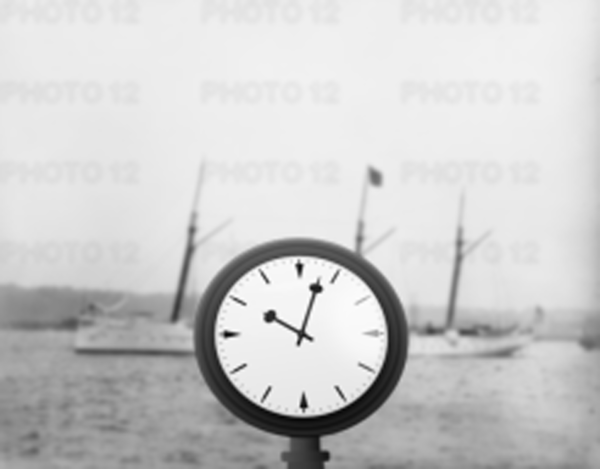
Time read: 10h03
